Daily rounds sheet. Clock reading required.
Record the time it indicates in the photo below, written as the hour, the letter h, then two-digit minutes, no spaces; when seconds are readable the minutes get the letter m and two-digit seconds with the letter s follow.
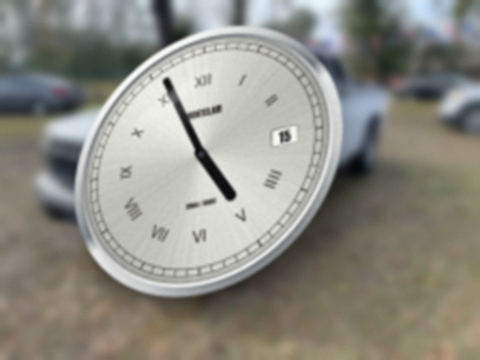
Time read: 4h56
